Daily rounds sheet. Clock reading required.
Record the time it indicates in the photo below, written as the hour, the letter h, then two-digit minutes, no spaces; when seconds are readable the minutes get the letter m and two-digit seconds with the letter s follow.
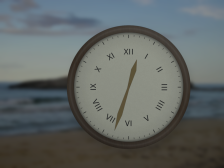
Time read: 12h33
